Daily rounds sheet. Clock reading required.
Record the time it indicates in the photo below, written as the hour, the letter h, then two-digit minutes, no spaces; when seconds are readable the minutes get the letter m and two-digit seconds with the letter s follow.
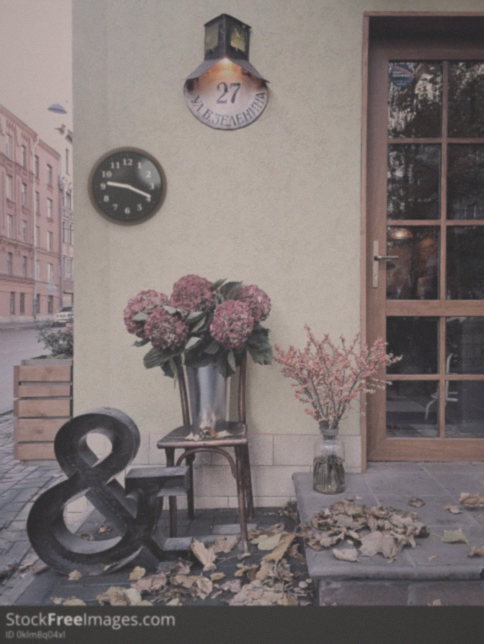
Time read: 9h19
